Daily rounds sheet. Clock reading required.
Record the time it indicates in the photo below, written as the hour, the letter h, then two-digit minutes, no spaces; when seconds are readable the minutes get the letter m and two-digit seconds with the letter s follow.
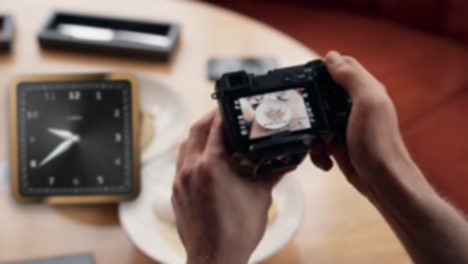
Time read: 9h39
